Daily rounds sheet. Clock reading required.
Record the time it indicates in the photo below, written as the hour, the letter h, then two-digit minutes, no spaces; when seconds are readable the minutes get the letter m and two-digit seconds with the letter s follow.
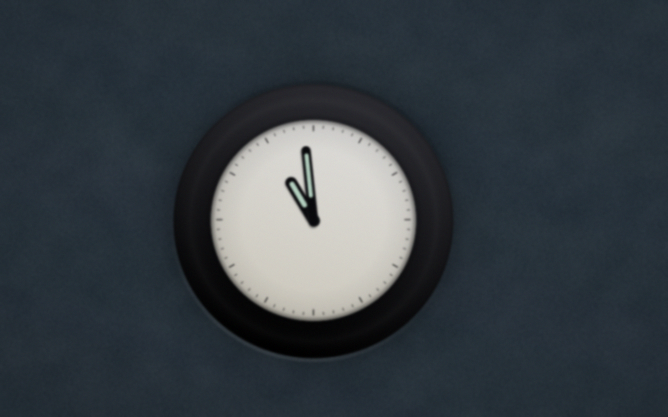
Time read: 10h59
